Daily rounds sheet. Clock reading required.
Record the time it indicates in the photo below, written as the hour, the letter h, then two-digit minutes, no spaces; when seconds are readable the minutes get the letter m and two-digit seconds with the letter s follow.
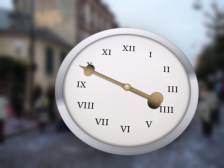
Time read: 3h49
